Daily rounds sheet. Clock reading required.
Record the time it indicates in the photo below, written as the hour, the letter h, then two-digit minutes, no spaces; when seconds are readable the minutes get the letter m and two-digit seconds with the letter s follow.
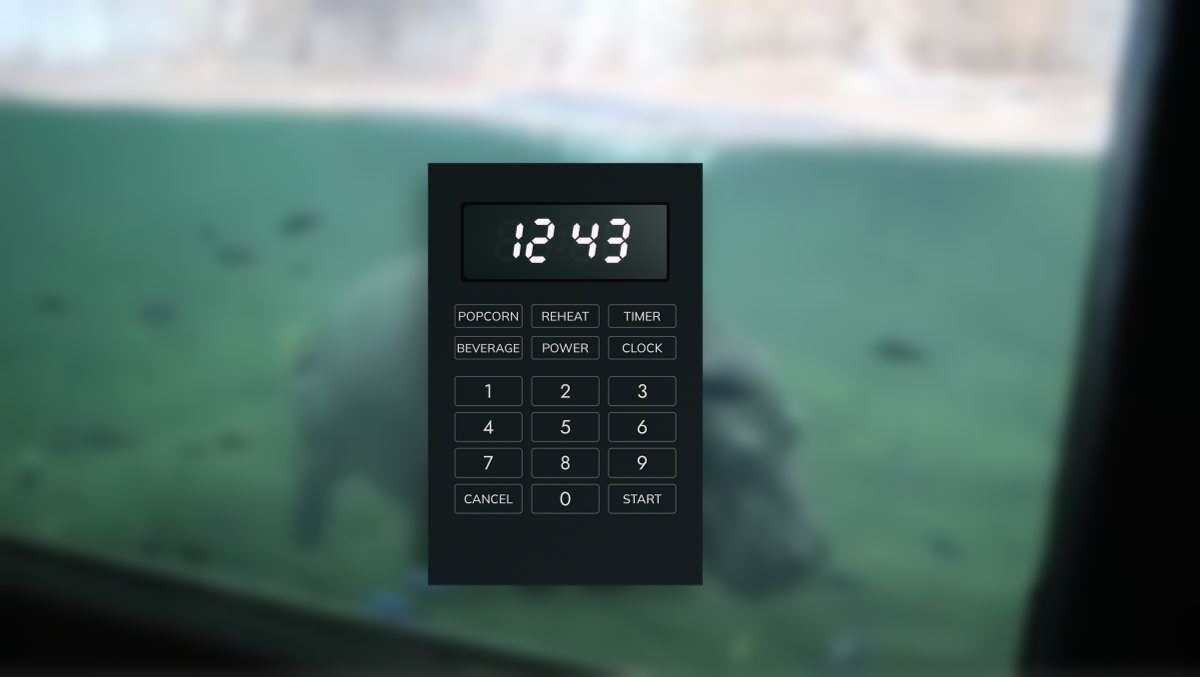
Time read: 12h43
